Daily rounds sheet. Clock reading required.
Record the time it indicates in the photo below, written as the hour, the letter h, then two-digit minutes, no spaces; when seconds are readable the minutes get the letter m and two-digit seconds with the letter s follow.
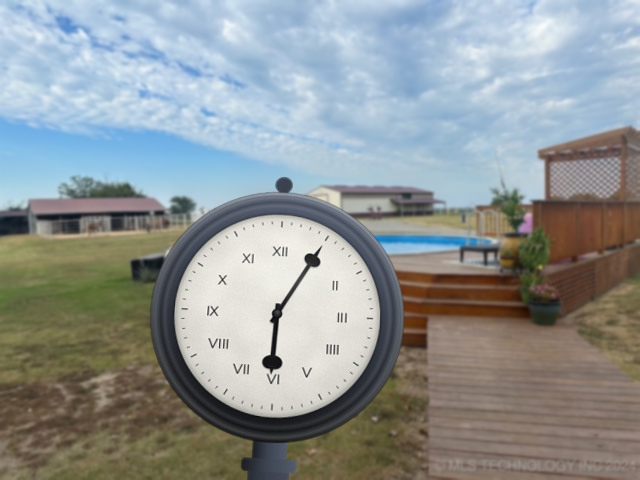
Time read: 6h05
